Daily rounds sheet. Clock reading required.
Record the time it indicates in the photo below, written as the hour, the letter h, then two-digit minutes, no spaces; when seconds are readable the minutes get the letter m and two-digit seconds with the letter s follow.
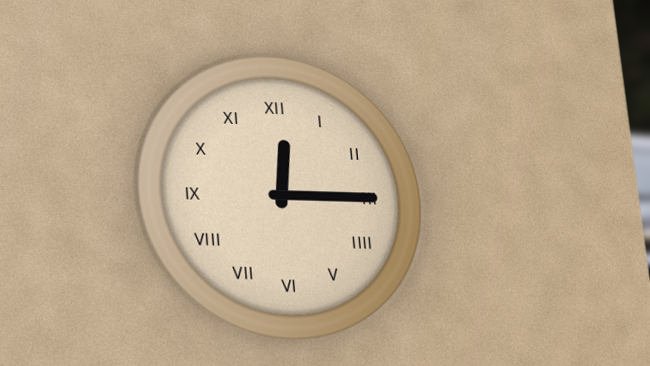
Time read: 12h15
